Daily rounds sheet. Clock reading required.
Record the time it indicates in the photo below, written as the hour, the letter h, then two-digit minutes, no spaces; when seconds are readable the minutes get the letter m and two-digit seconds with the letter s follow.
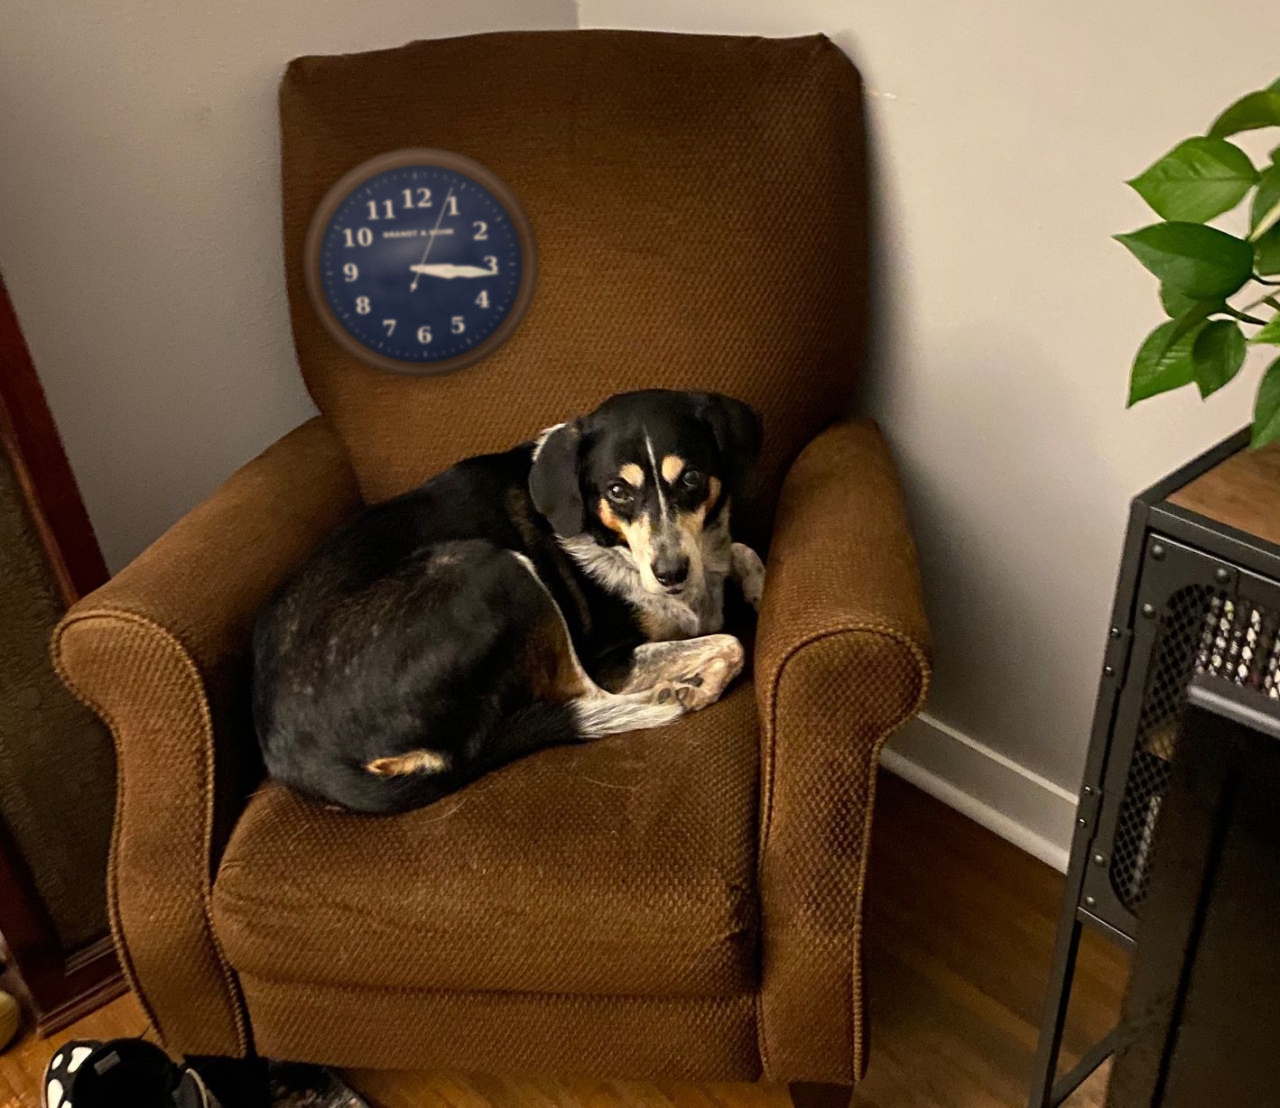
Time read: 3h16m04s
